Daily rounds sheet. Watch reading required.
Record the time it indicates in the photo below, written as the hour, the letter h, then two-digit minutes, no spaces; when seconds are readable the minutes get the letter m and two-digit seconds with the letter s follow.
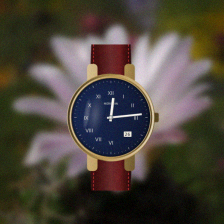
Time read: 12h14
